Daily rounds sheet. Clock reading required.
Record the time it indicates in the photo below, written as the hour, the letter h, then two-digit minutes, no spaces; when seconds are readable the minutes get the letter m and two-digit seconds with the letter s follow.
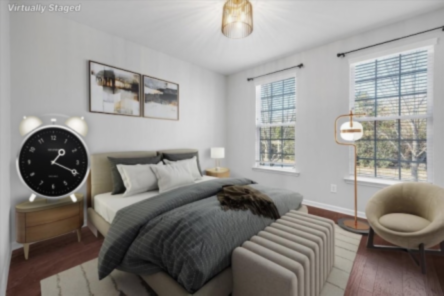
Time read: 1h19
